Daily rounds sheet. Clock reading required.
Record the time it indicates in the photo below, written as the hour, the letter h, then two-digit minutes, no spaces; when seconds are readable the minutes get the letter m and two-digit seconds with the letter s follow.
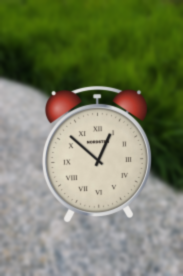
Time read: 12h52
